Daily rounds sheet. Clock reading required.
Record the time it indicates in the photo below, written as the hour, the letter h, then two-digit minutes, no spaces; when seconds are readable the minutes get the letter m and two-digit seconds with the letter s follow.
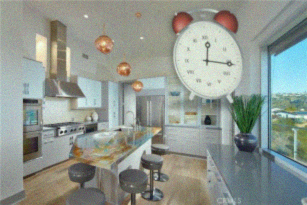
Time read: 12h16
